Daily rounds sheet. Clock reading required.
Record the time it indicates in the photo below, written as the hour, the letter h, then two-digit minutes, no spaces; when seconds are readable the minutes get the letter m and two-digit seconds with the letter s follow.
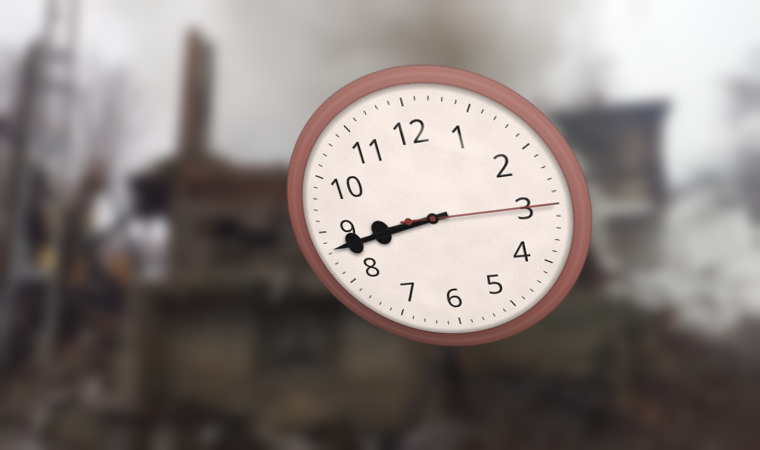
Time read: 8h43m15s
